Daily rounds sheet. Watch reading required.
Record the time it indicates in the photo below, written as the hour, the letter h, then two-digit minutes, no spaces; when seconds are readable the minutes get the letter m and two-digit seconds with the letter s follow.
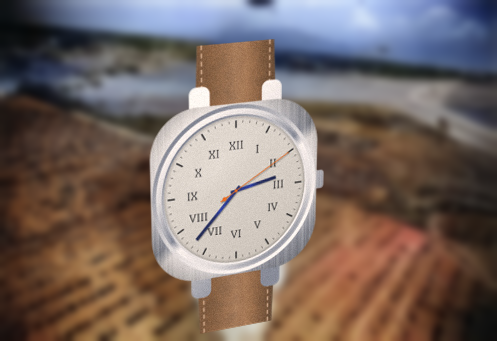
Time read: 2h37m10s
